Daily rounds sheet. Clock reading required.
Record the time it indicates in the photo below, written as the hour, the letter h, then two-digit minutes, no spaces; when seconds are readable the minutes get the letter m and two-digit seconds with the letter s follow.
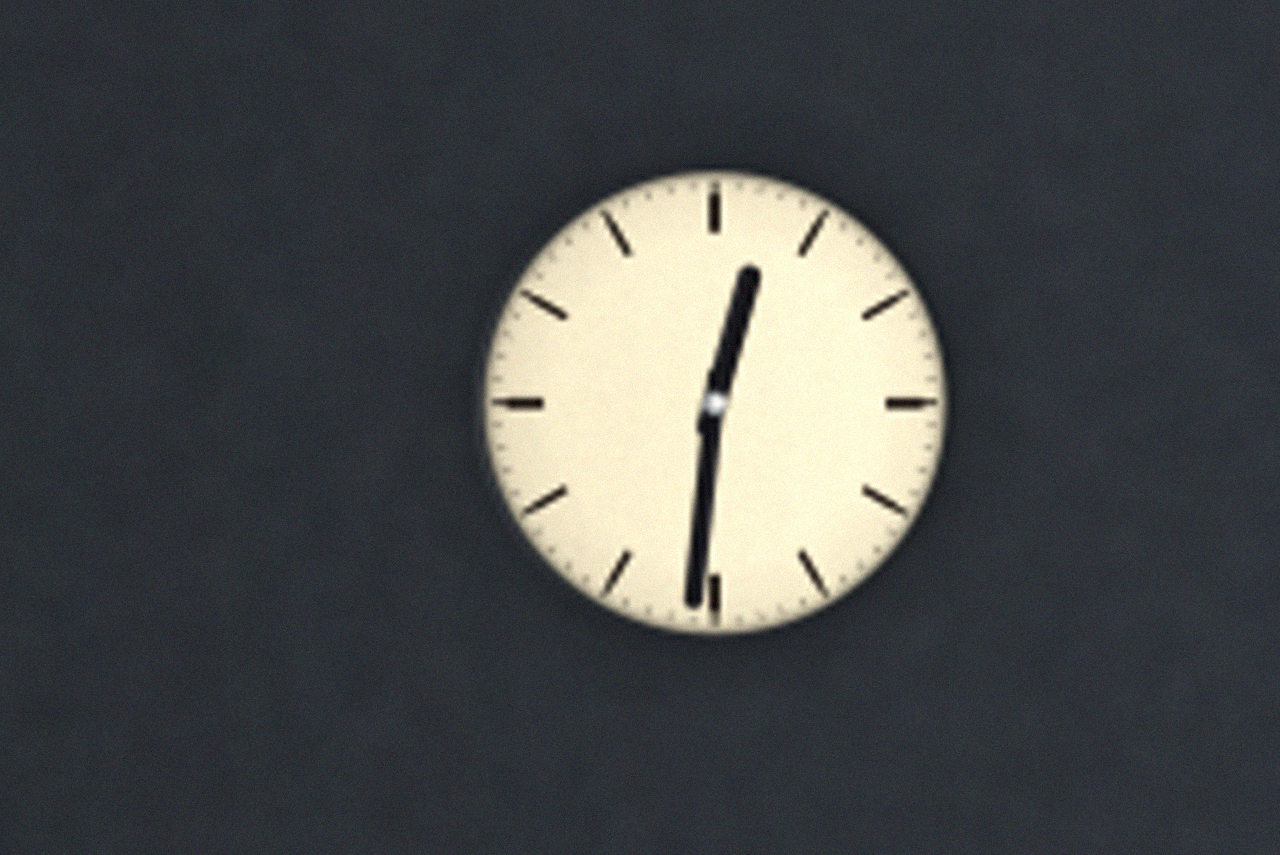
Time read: 12h31
